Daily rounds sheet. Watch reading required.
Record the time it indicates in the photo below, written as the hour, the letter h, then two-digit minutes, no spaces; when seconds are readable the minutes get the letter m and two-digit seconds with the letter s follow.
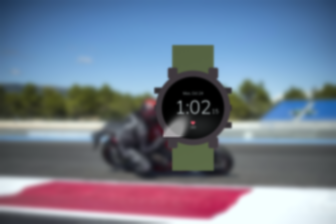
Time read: 1h02
